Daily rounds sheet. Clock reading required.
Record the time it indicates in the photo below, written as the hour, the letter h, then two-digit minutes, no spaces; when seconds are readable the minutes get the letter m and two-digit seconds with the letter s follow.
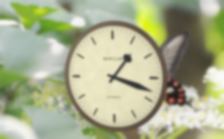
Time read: 1h18
